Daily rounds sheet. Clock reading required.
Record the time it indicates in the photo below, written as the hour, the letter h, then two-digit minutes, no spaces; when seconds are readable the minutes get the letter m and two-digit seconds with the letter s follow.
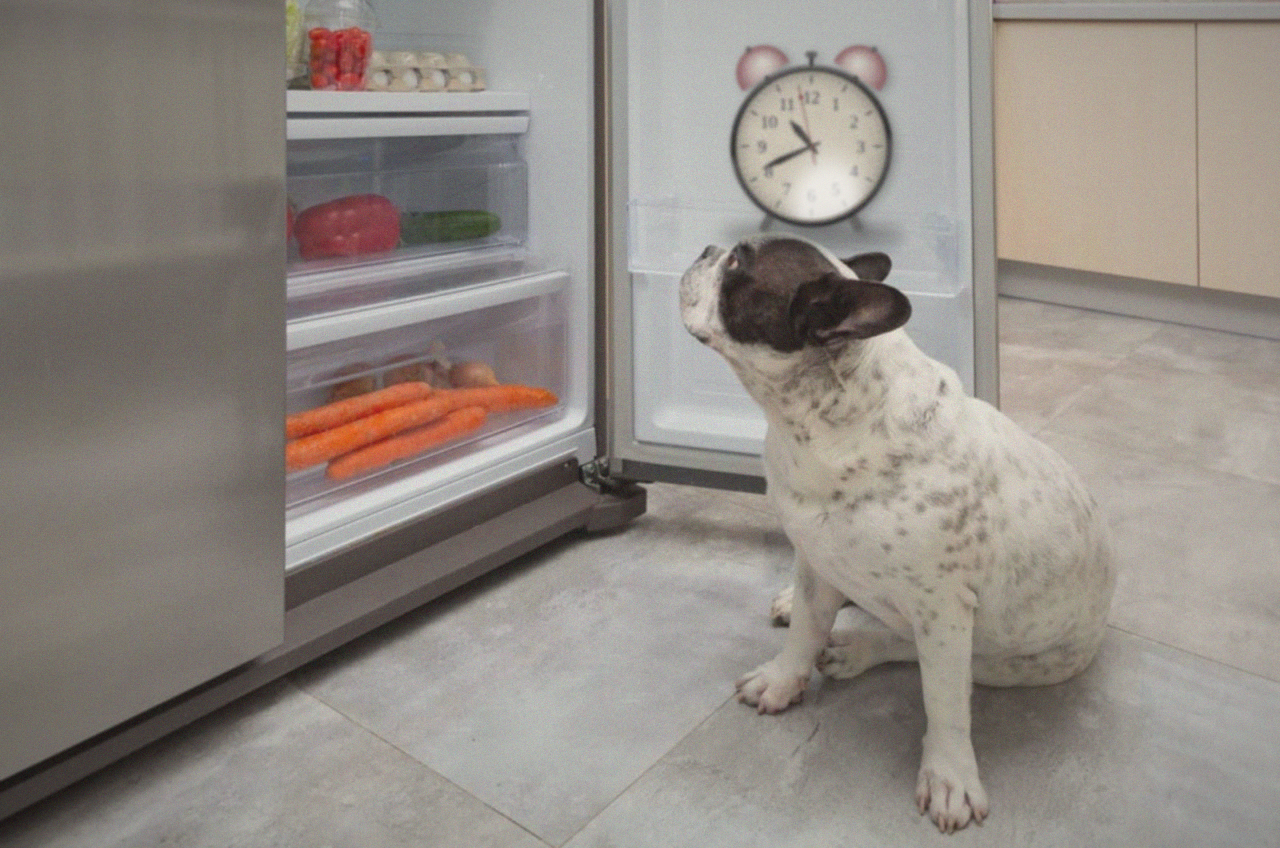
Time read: 10h40m58s
